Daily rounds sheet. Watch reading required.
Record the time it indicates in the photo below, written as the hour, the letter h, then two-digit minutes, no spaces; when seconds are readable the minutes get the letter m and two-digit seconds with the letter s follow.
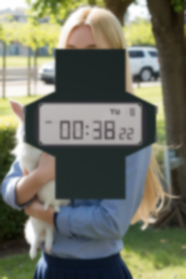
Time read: 0h38m22s
